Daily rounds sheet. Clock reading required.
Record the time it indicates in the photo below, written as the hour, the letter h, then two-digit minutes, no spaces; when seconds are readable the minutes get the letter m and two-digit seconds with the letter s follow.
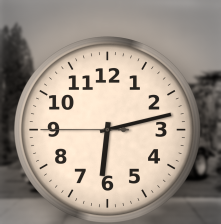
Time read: 6h12m45s
